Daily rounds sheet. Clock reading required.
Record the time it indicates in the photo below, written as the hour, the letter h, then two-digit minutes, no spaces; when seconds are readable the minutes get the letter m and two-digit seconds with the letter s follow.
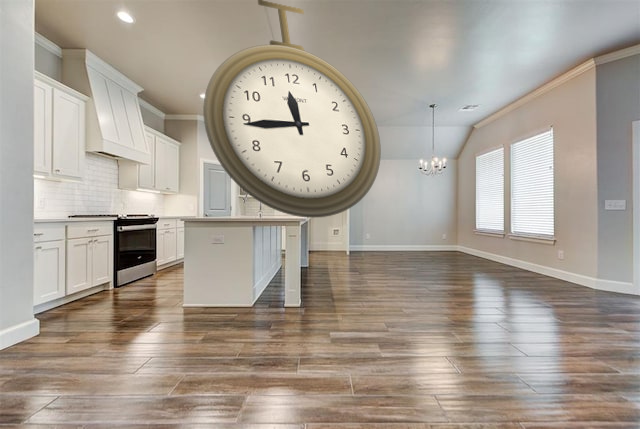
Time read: 11h44
